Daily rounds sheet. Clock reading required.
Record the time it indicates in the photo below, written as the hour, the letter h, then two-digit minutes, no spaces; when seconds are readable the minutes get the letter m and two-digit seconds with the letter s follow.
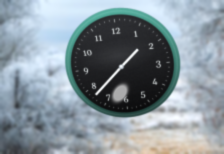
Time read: 1h38
